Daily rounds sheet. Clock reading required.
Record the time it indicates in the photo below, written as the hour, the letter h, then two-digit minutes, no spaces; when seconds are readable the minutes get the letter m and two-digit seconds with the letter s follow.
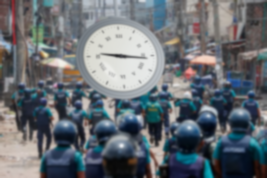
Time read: 9h16
